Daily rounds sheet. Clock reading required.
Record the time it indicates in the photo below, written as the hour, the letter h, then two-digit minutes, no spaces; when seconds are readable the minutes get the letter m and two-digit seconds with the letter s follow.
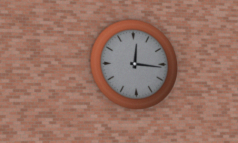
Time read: 12h16
